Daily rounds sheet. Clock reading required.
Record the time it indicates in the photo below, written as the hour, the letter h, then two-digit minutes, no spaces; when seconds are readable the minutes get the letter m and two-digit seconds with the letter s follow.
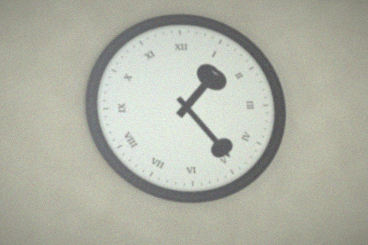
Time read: 1h24
